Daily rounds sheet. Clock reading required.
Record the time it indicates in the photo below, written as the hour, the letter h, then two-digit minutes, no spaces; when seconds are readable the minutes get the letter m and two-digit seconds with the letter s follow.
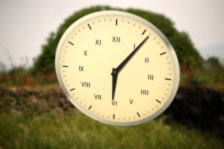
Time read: 6h06
